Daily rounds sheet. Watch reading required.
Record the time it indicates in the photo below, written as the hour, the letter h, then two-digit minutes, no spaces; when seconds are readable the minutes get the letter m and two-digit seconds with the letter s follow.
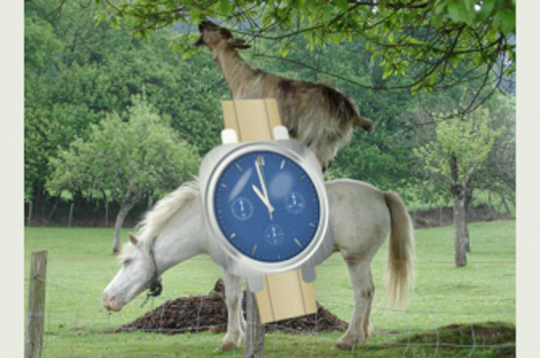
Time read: 10h59
